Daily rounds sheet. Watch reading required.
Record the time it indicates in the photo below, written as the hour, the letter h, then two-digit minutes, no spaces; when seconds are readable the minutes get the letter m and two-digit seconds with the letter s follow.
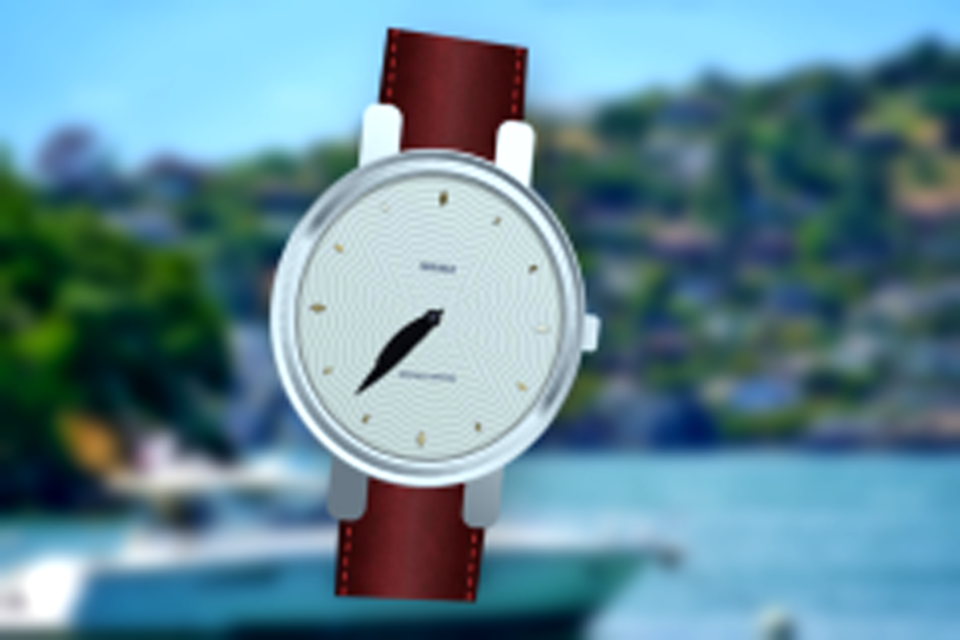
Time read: 7h37
